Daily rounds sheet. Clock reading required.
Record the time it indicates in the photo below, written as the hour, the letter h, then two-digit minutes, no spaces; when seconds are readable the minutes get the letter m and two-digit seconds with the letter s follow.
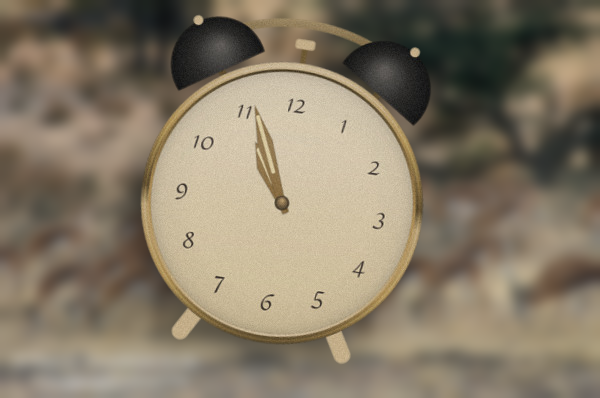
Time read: 10h56
